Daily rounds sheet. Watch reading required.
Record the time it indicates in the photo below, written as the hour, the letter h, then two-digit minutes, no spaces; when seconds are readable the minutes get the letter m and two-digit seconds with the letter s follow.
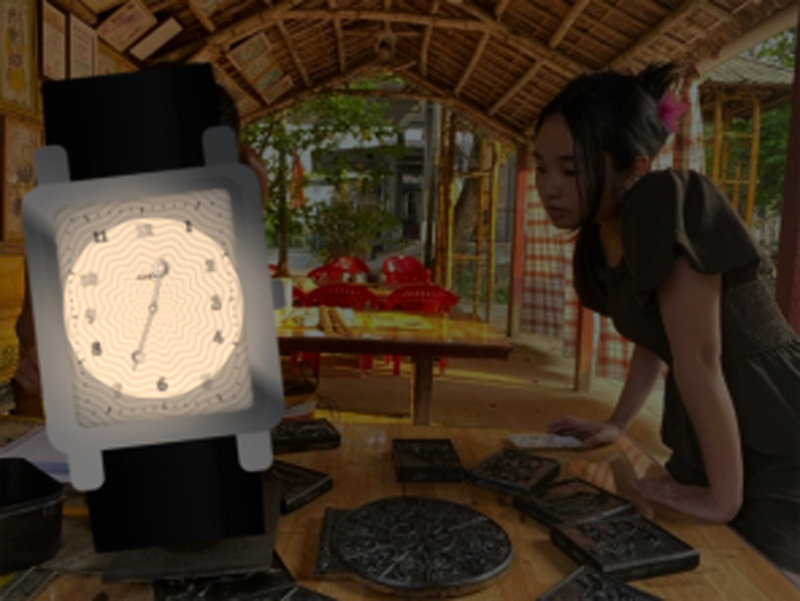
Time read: 12h34
